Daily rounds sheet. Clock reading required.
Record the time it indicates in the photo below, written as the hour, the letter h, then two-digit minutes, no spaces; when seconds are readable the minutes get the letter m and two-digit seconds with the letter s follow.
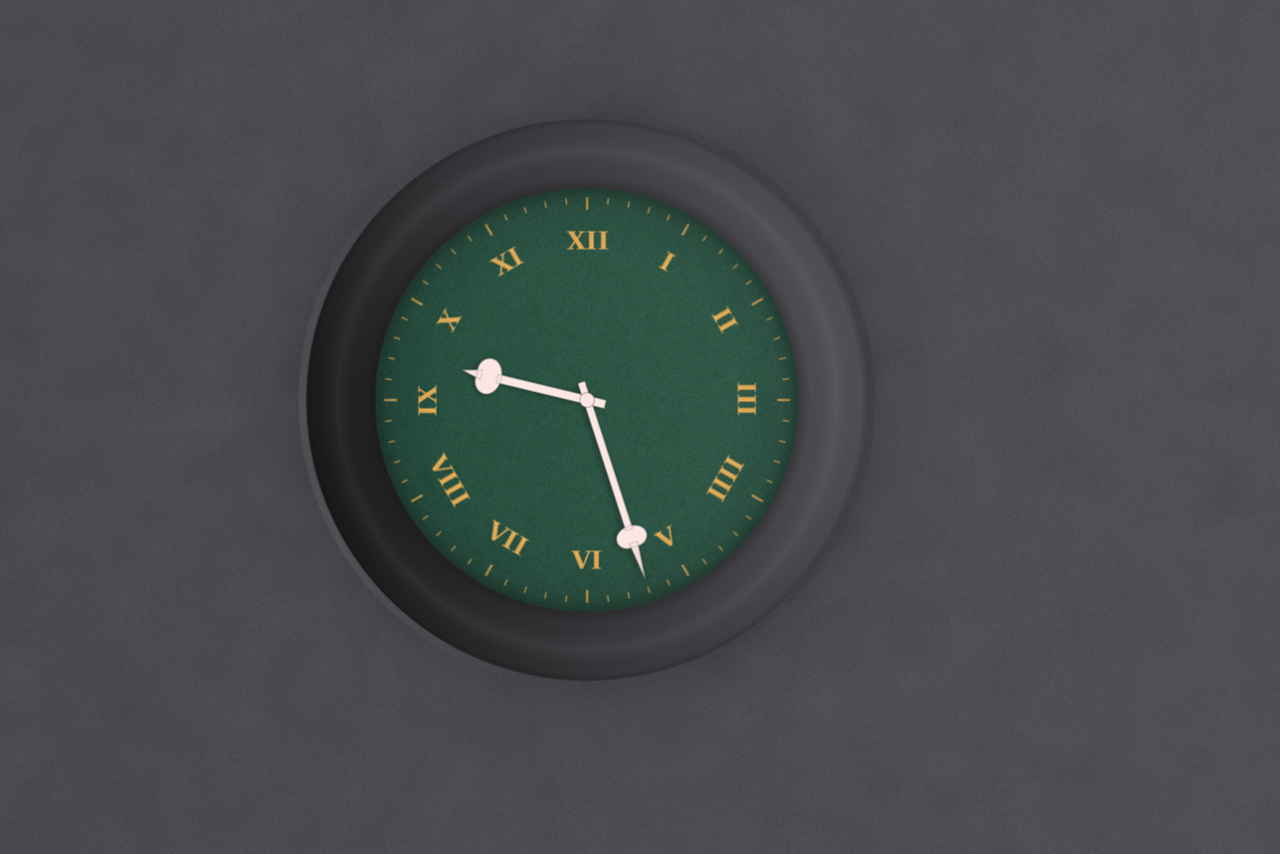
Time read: 9h27
